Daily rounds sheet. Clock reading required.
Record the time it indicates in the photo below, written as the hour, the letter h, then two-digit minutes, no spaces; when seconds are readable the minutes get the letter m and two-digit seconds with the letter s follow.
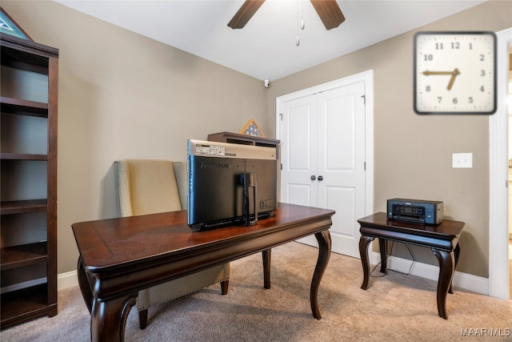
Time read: 6h45
